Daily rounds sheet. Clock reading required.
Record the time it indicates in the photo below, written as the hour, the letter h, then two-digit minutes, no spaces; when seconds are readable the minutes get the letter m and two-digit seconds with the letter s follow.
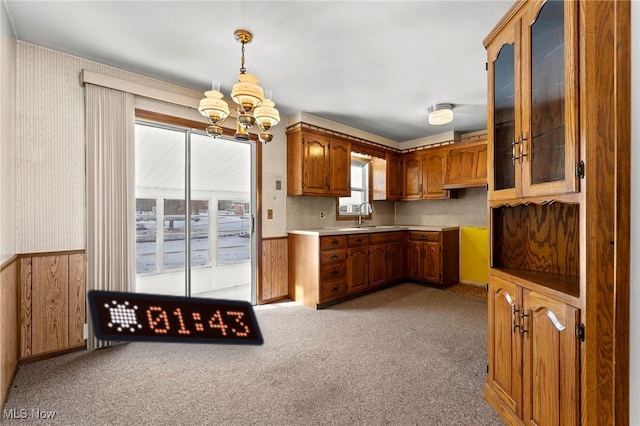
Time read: 1h43
